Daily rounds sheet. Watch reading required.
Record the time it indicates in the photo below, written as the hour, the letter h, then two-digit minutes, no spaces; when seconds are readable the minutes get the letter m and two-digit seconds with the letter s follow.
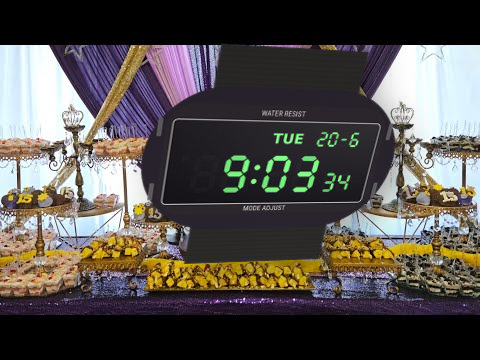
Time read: 9h03m34s
